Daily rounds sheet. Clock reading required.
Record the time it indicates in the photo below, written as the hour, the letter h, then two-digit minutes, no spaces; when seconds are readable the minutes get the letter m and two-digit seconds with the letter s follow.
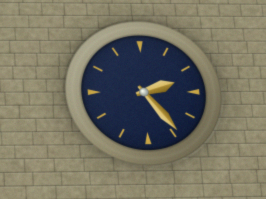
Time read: 2h24
